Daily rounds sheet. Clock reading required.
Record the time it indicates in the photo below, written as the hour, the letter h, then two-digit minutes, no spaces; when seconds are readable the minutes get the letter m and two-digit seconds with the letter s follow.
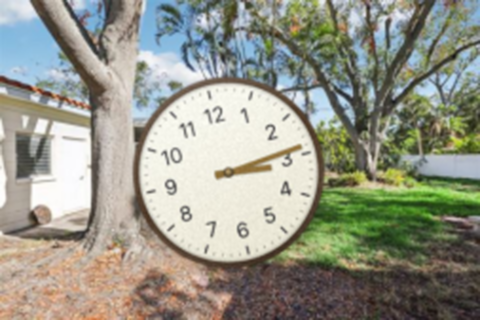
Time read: 3h14
